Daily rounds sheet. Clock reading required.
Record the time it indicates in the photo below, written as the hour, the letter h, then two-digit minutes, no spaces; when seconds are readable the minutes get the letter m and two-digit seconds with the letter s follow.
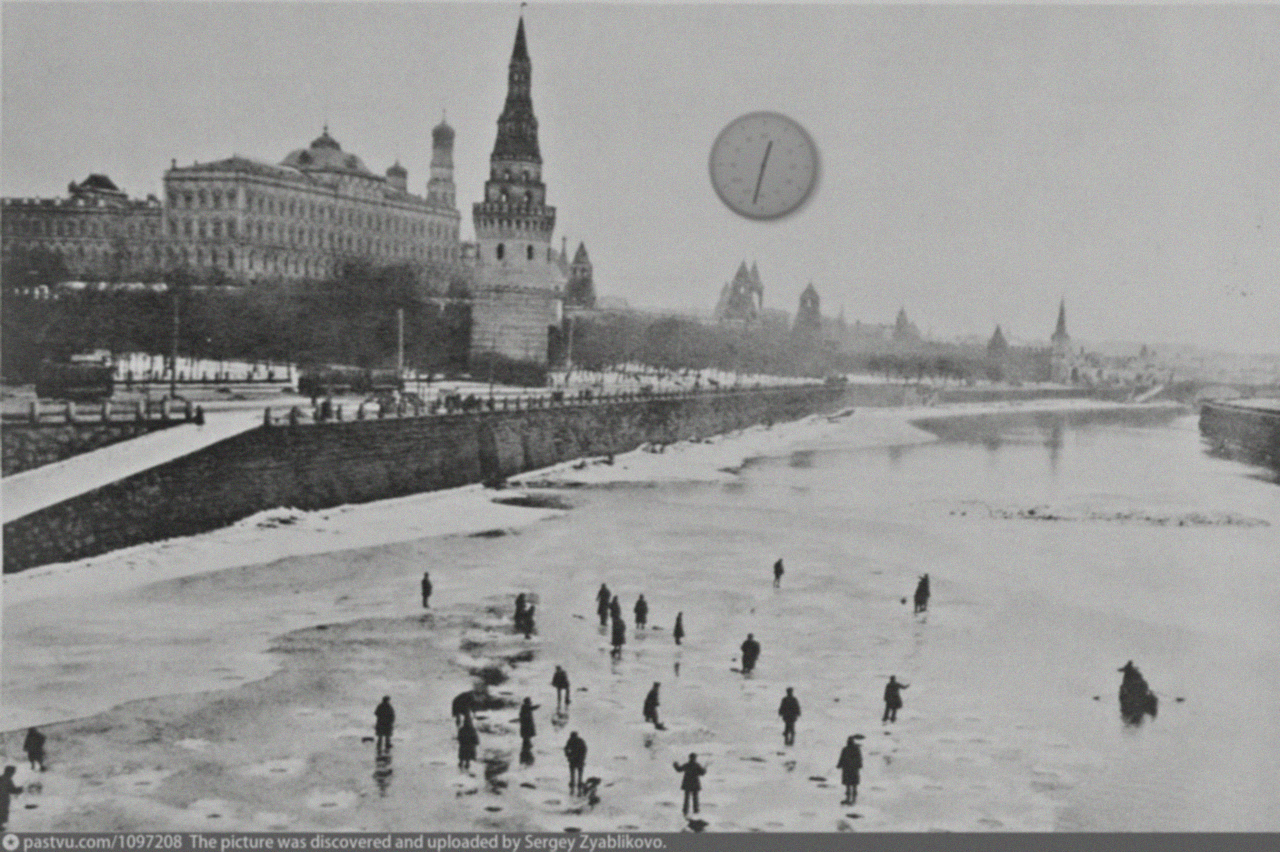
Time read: 12h32
